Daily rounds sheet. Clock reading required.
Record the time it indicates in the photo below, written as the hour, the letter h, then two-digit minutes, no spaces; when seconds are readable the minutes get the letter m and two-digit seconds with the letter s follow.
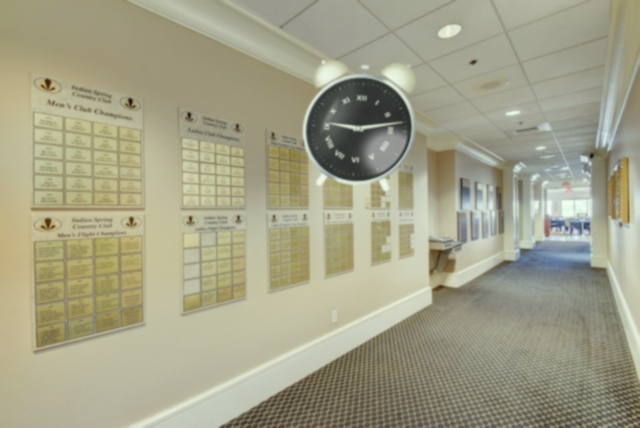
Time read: 9h13
